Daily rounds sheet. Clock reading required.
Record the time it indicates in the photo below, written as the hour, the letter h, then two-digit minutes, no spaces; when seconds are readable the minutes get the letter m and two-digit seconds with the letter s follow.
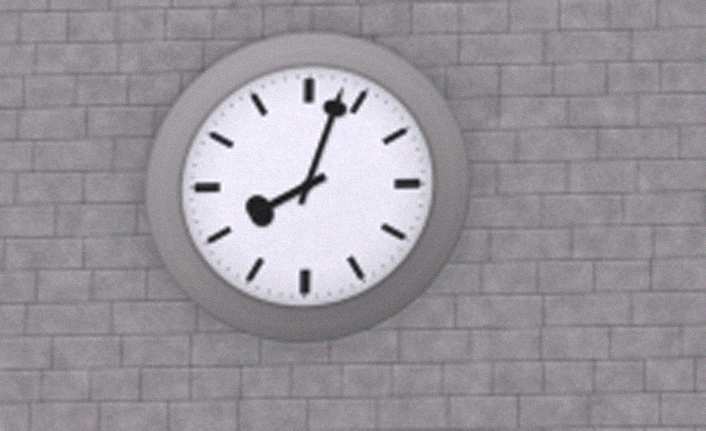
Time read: 8h03
